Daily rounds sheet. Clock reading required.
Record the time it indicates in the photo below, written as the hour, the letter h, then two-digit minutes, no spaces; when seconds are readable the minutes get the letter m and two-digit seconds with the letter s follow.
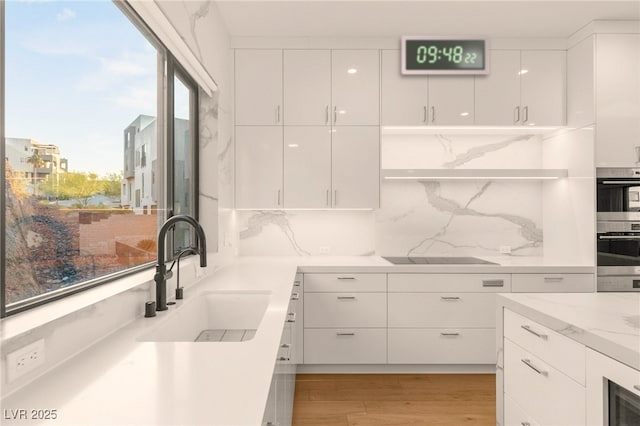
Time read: 9h48m22s
